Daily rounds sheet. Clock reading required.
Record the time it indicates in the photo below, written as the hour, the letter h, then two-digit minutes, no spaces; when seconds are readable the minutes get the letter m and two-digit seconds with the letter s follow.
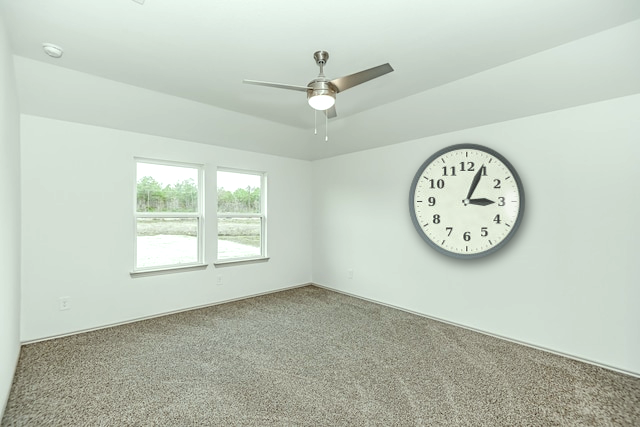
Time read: 3h04
